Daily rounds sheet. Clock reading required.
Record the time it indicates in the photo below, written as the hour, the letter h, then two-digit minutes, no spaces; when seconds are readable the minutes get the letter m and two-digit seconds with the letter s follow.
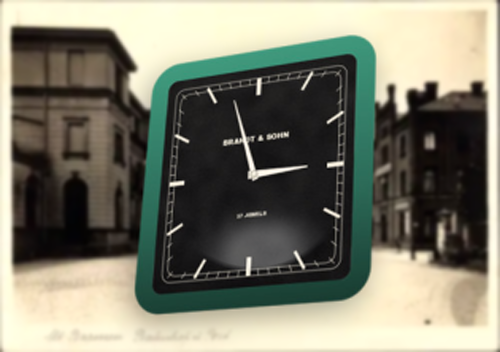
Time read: 2h57
